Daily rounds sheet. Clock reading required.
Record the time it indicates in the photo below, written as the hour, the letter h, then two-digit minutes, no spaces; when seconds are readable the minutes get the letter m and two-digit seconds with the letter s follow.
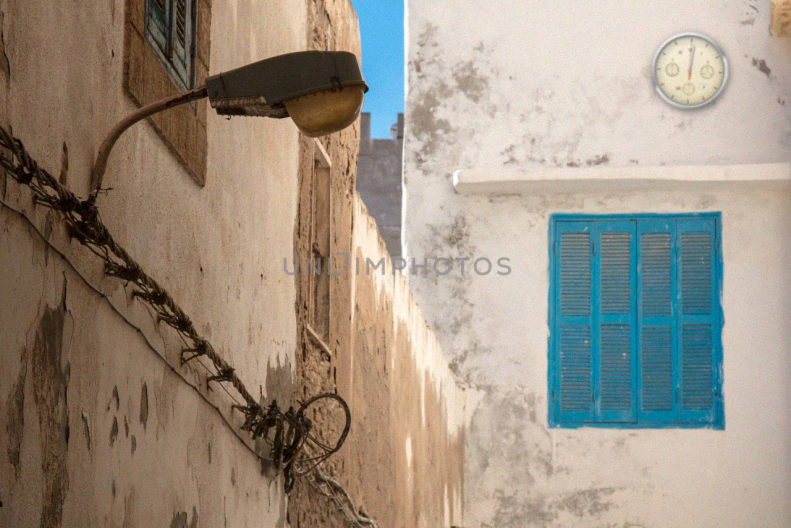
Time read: 12h01
